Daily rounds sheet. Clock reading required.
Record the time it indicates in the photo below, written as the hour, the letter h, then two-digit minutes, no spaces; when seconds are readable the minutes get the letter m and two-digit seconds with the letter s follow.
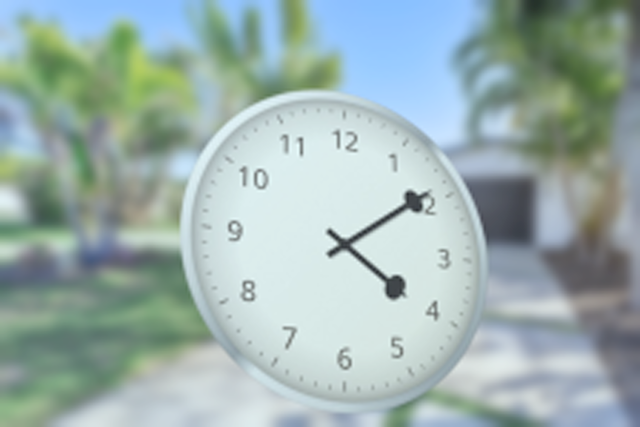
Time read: 4h09
